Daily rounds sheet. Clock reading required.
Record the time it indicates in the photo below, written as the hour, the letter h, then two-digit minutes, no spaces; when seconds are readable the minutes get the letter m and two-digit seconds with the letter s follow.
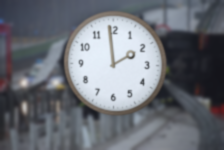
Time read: 1h59
